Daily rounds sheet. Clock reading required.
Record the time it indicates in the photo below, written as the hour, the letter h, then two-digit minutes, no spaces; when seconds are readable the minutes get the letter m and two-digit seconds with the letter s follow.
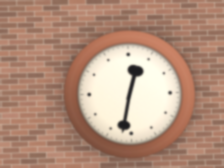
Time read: 12h32
